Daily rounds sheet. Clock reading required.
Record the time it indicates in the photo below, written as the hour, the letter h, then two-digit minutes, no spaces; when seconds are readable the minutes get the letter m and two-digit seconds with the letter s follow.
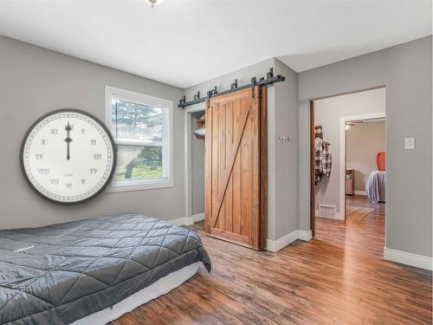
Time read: 12h00
